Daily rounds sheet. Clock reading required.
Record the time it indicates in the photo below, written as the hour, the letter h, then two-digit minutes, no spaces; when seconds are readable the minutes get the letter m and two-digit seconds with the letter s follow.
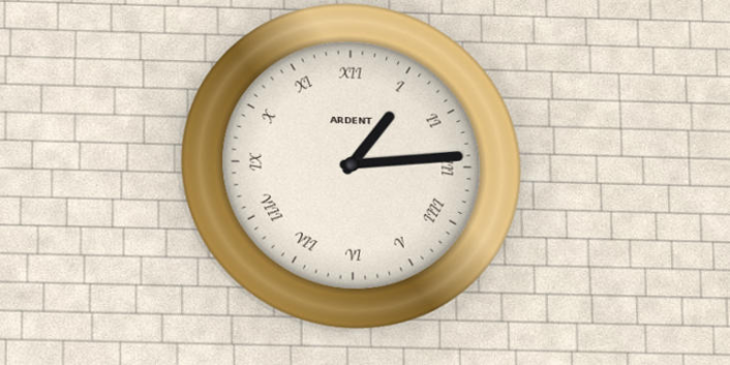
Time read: 1h14
